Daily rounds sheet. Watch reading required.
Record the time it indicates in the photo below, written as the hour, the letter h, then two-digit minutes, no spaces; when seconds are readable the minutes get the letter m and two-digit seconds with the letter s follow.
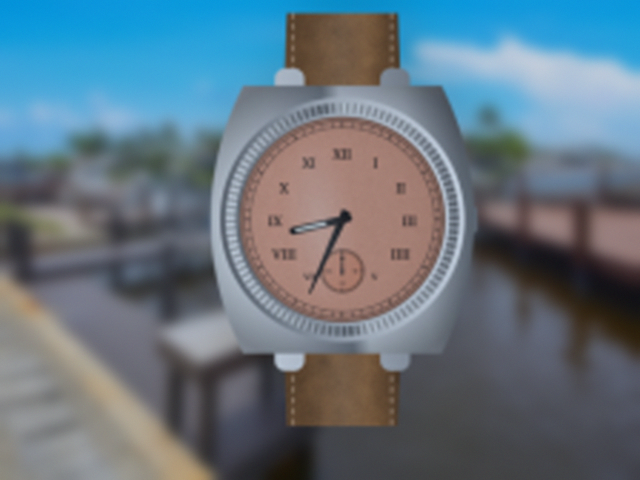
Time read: 8h34
